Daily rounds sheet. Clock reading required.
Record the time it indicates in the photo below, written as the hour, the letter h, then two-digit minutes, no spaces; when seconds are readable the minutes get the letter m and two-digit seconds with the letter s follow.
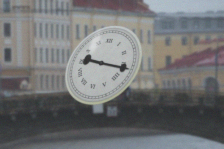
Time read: 9h16
